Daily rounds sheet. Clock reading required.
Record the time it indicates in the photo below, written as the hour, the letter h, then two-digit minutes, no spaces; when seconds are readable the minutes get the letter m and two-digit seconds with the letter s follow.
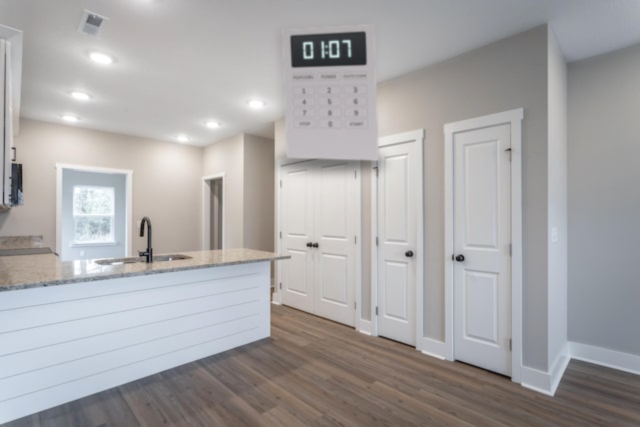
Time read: 1h07
